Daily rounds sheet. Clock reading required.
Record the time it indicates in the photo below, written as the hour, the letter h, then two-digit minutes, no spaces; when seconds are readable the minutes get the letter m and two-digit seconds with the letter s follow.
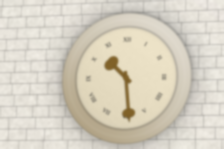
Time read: 10h29
